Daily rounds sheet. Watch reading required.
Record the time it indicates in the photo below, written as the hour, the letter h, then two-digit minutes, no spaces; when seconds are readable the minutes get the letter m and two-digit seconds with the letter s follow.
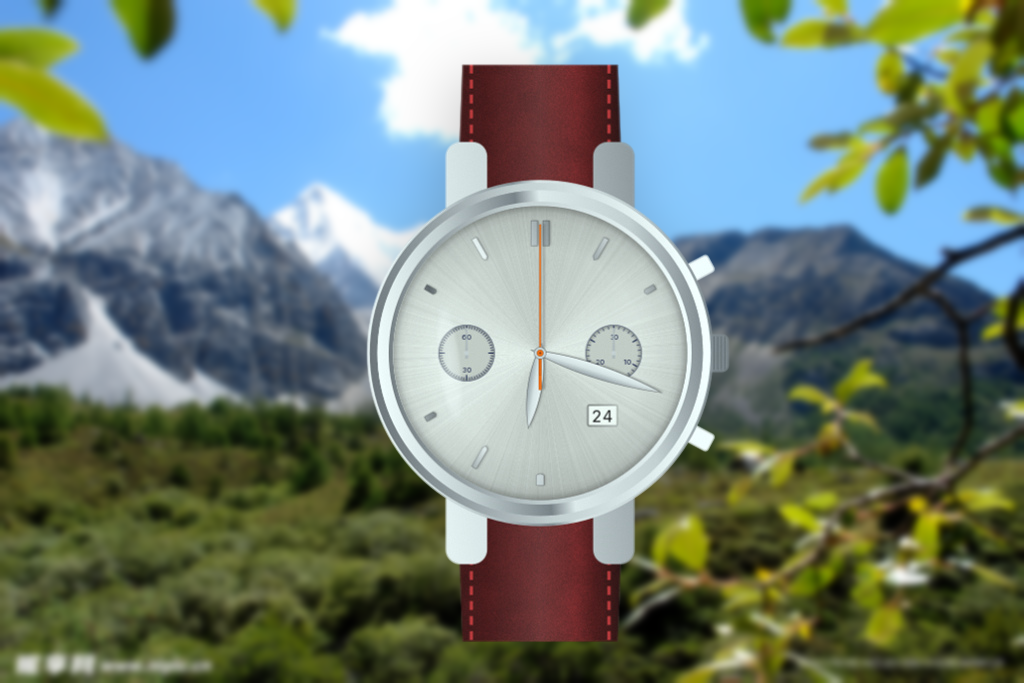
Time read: 6h18
